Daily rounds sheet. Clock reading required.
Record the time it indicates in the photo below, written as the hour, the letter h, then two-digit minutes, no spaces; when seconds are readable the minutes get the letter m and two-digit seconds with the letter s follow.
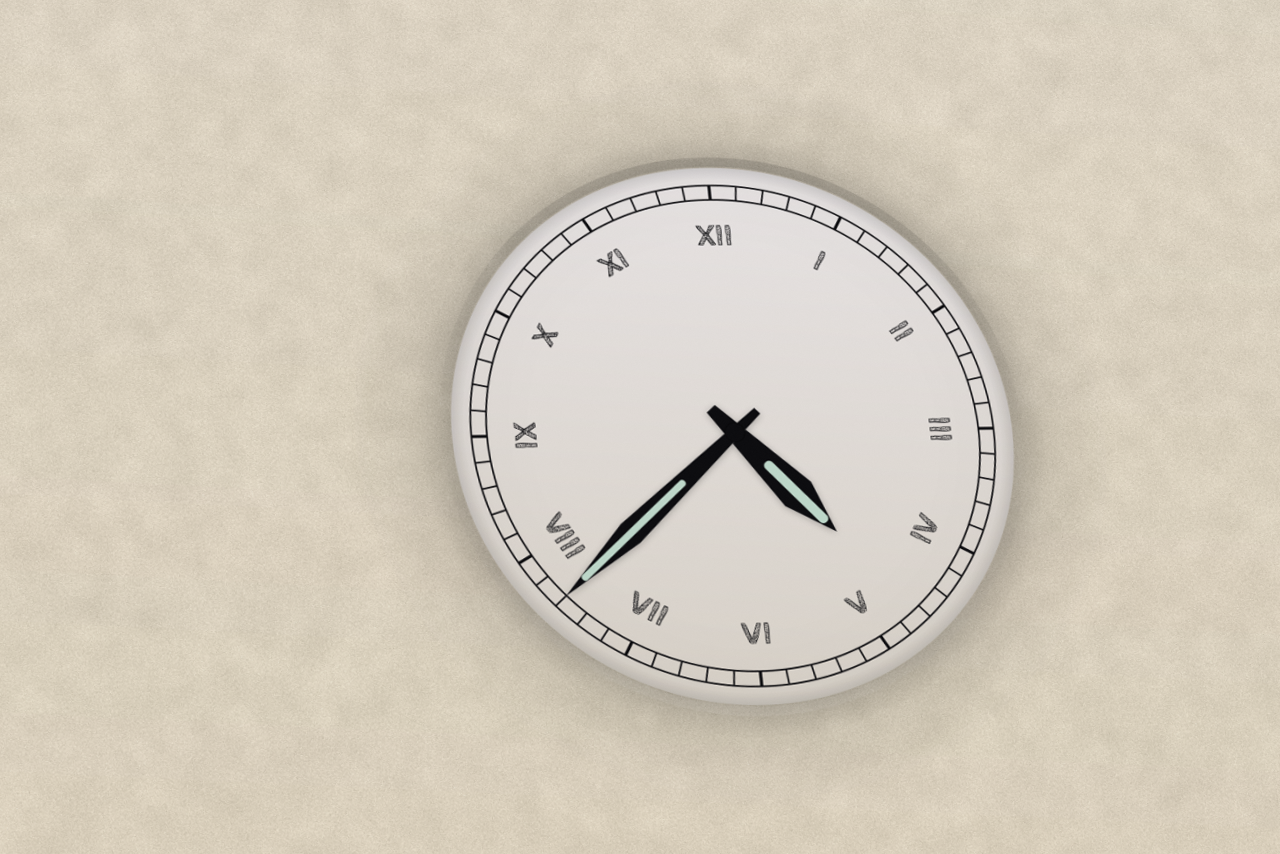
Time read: 4h38
